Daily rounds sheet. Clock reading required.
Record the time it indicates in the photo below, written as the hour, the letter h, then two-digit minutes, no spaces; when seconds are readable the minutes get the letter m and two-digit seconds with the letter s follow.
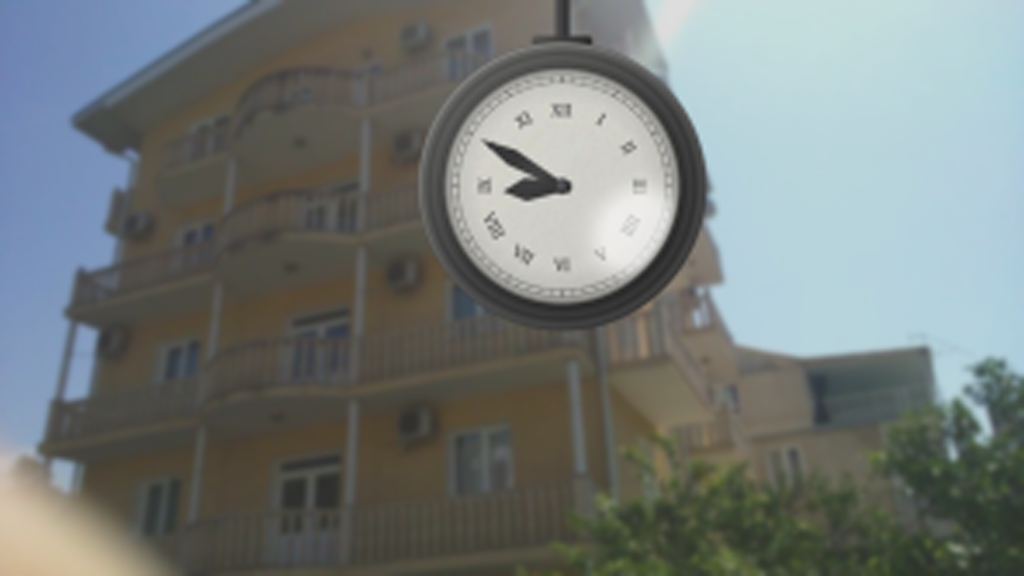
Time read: 8h50
